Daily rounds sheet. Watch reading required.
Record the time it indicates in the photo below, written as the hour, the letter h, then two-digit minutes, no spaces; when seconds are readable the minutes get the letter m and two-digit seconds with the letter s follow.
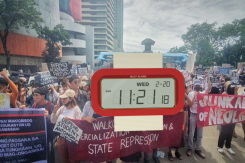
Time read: 11h21m18s
